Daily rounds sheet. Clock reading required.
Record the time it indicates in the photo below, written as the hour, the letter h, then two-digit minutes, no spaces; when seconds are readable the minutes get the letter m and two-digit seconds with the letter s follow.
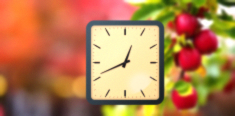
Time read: 12h41
